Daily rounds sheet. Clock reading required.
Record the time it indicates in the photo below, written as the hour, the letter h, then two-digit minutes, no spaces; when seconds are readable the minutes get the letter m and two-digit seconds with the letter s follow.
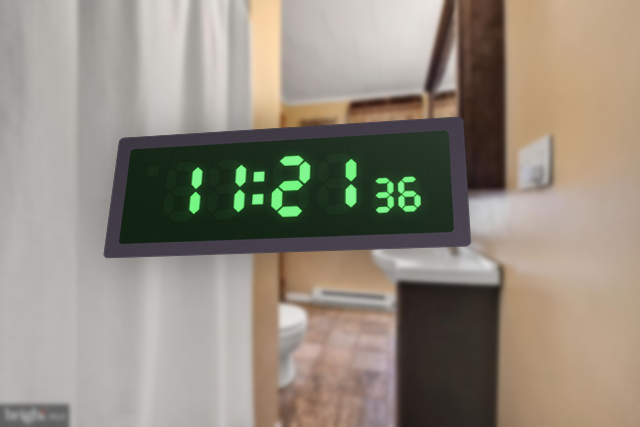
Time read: 11h21m36s
